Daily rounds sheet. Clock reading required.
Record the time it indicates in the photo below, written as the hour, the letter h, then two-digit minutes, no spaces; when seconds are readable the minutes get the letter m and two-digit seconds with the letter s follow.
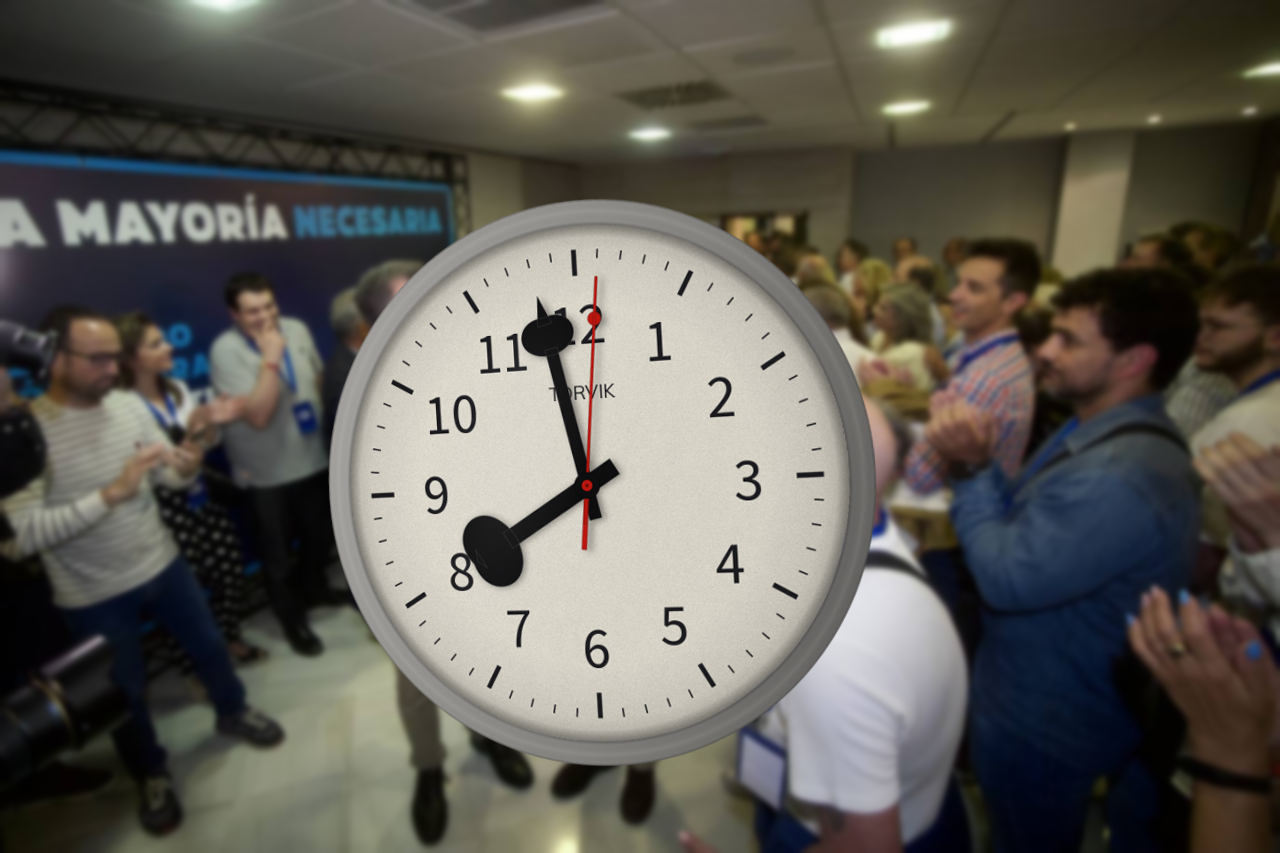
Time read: 7h58m01s
